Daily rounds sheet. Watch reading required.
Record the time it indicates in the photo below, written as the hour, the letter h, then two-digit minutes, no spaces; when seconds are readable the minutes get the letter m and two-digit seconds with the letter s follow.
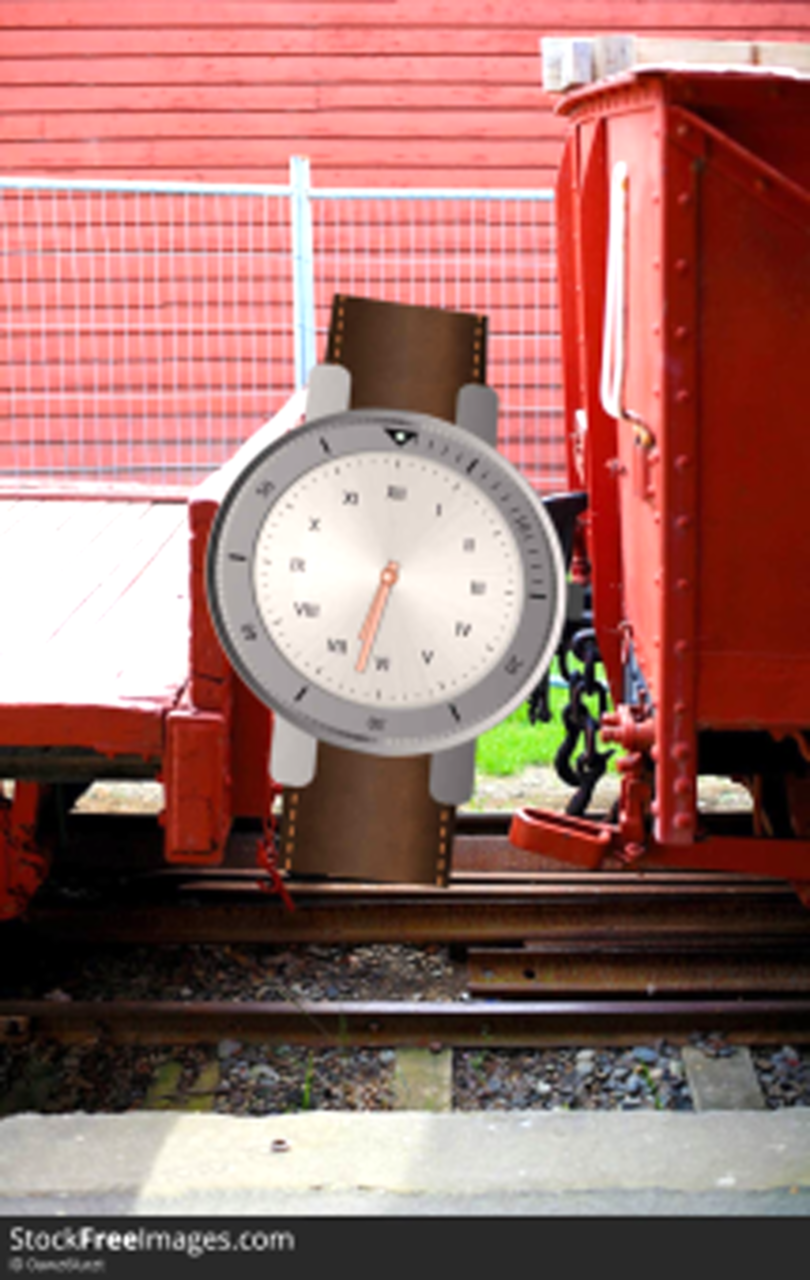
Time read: 6h32
